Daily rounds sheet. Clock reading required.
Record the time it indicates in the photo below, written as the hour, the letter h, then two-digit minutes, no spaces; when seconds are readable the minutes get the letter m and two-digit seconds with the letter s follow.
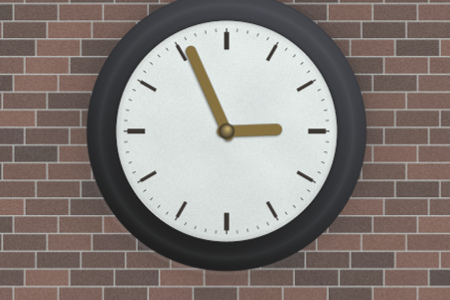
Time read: 2h56
